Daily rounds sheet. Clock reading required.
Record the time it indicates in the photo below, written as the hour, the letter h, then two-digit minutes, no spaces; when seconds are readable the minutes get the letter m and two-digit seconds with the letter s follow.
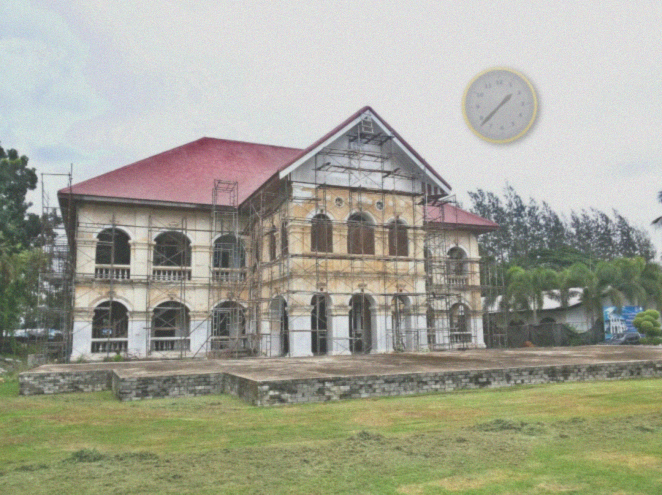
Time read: 1h38
